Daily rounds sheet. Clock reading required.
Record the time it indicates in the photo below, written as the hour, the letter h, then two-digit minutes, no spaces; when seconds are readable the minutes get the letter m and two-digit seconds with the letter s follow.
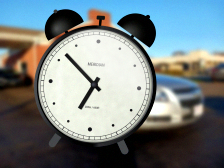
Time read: 6h52
